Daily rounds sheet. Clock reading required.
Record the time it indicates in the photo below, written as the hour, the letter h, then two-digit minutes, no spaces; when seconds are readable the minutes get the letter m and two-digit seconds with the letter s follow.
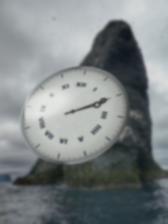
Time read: 2h10
